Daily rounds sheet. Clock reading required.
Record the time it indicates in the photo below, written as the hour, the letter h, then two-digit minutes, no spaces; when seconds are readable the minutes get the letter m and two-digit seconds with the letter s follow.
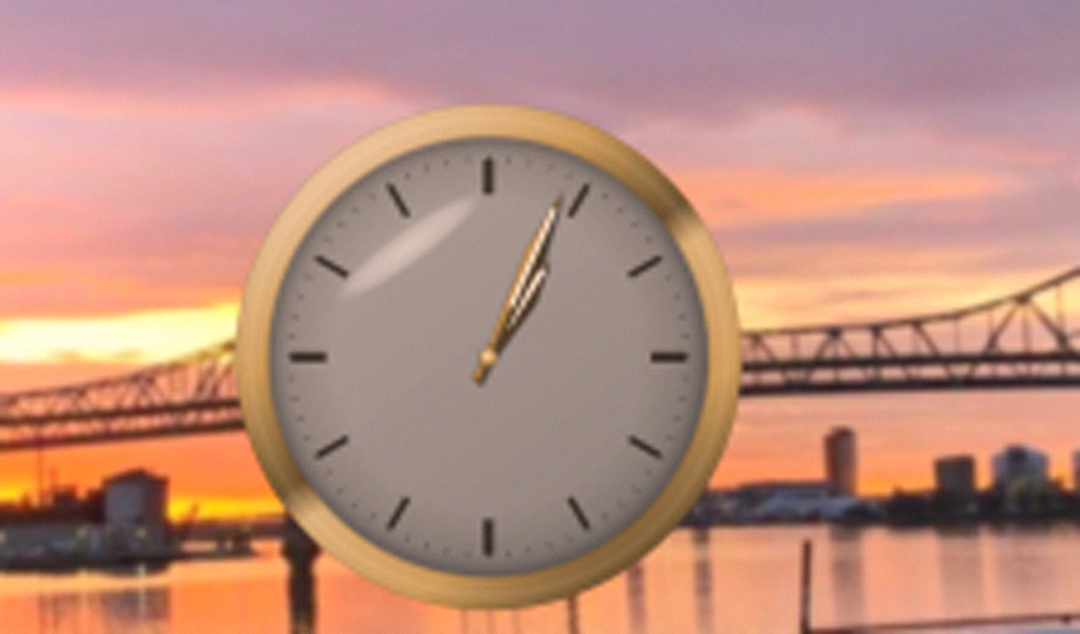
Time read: 1h04
